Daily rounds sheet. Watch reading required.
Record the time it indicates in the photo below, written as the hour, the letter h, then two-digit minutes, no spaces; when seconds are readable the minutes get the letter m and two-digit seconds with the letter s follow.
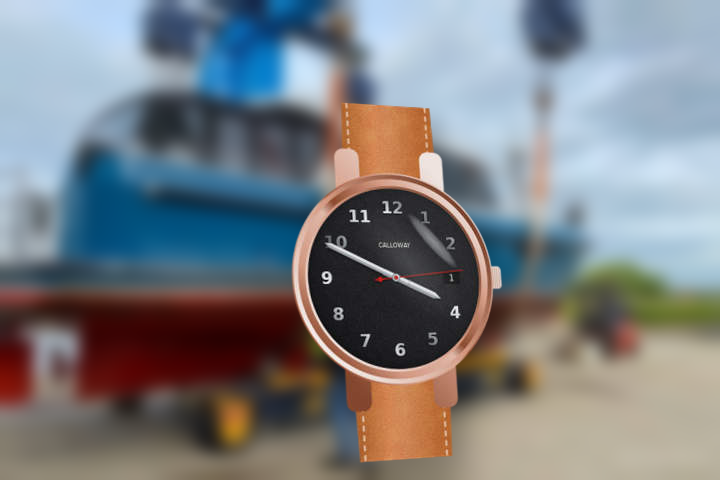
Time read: 3h49m14s
